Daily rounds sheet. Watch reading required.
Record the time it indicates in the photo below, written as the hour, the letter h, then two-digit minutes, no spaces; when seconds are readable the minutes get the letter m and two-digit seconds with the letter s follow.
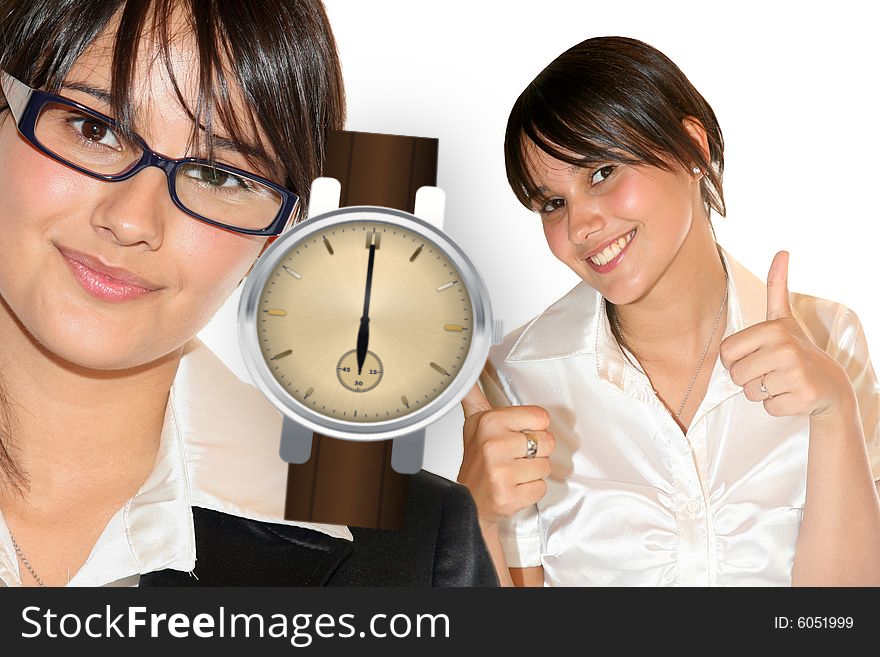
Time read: 6h00
